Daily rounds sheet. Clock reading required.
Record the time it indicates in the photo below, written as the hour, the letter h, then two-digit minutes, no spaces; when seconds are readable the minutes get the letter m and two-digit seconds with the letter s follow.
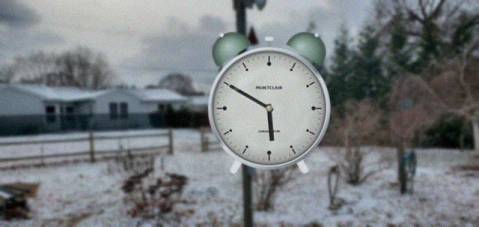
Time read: 5h50
